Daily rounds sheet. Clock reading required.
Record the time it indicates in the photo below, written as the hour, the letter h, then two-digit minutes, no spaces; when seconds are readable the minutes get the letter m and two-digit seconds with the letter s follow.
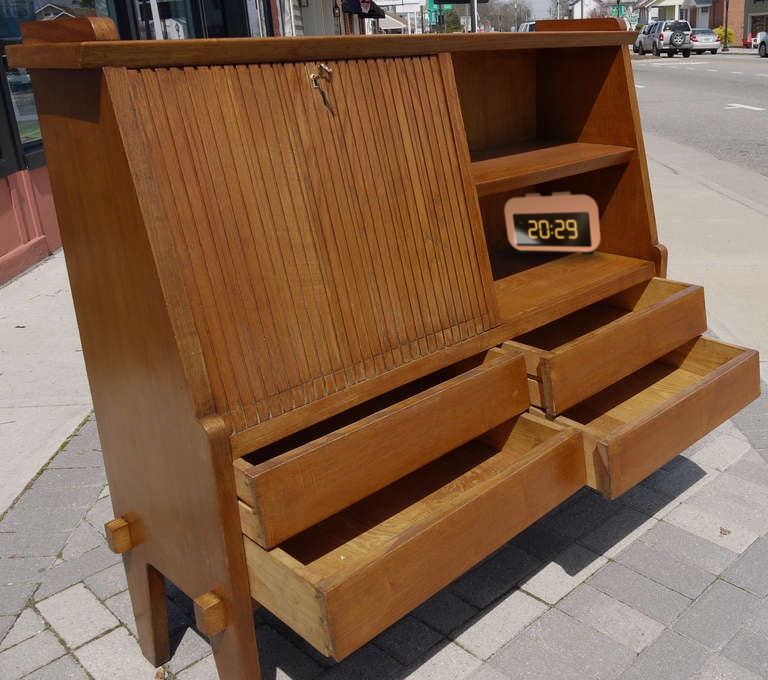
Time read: 20h29
